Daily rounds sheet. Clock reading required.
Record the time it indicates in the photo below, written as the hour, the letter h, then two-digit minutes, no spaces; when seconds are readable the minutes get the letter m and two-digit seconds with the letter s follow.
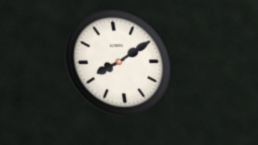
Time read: 8h10
